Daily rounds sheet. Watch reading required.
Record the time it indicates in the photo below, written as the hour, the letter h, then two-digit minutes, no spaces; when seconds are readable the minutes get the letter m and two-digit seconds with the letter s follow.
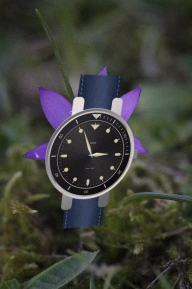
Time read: 2h56
